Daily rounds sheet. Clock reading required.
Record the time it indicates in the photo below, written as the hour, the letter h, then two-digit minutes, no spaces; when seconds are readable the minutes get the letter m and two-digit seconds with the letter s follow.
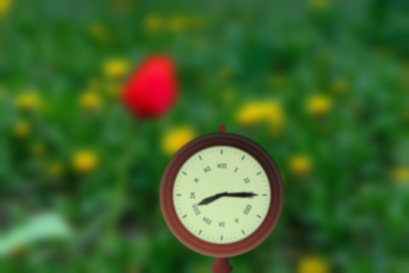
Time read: 8h15
